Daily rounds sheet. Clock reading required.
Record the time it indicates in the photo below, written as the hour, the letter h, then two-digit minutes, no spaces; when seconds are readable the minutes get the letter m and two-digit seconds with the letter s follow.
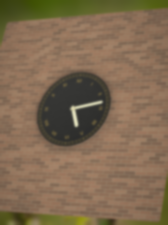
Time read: 5h13
